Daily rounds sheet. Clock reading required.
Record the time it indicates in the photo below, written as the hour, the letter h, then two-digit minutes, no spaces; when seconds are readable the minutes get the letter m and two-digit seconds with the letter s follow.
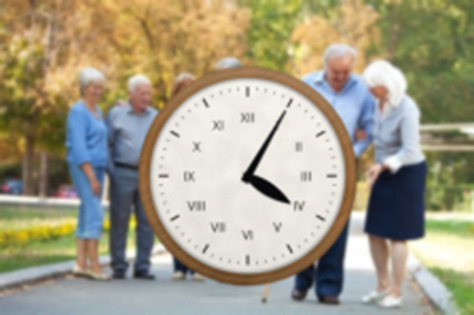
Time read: 4h05
